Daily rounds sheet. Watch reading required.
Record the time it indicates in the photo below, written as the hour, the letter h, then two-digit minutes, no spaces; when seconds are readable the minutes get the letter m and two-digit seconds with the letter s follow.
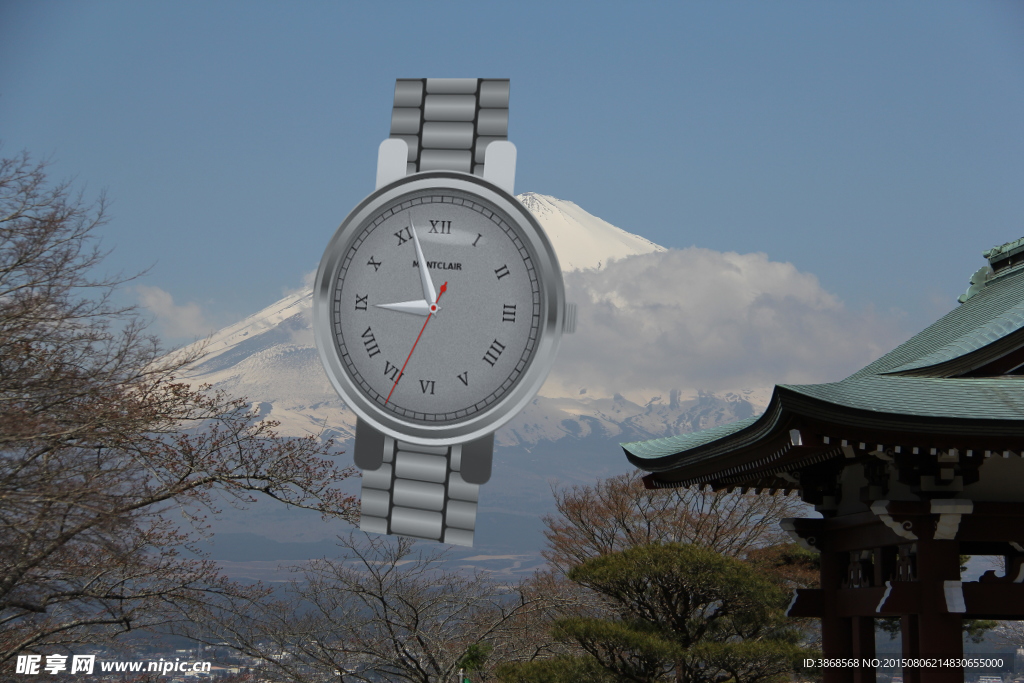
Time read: 8h56m34s
